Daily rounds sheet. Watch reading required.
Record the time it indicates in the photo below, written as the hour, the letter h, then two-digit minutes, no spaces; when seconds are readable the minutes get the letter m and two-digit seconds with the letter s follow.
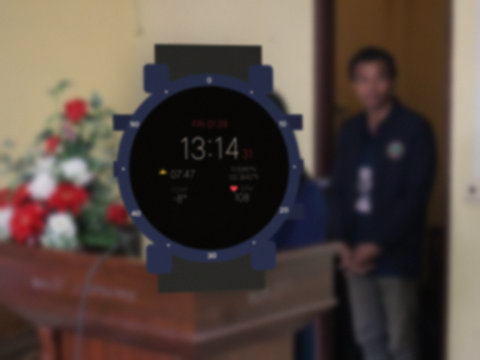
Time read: 13h14
